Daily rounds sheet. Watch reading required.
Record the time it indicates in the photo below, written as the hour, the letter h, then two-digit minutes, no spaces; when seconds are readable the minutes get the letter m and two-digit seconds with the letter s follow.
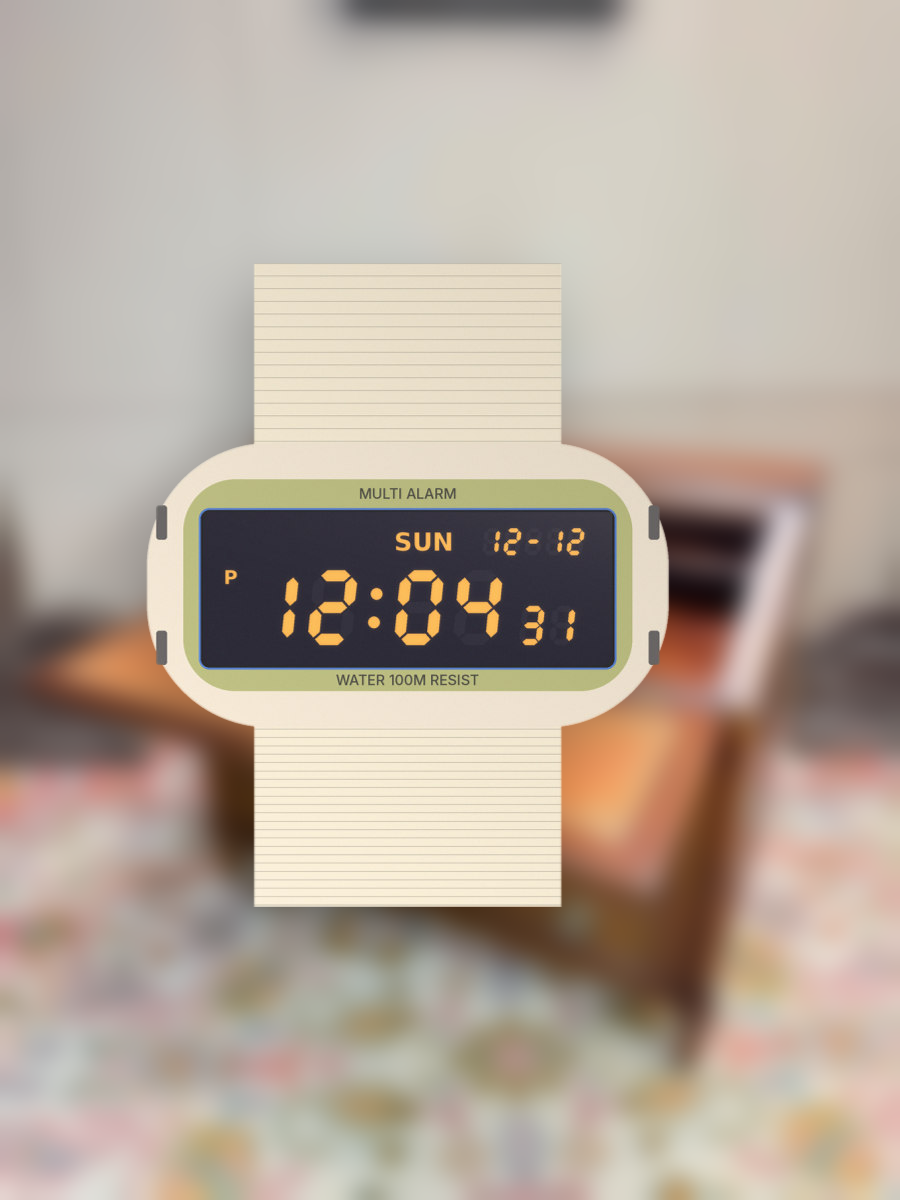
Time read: 12h04m31s
